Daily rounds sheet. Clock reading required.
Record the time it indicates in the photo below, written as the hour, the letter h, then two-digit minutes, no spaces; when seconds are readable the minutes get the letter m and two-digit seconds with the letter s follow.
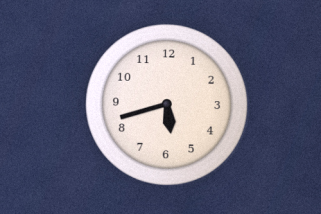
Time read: 5h42
